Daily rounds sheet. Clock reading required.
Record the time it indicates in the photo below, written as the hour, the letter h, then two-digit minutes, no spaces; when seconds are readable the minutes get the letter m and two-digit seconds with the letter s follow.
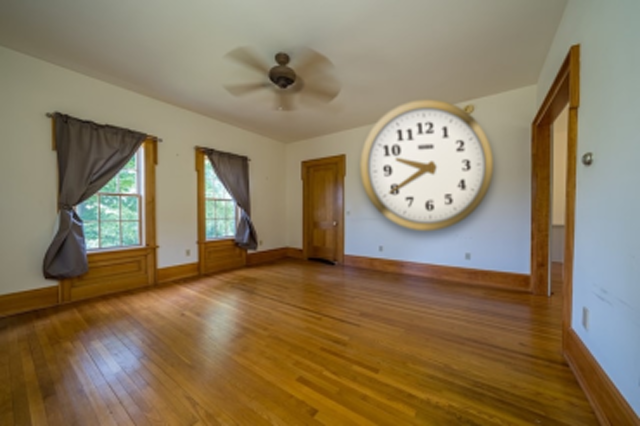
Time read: 9h40
